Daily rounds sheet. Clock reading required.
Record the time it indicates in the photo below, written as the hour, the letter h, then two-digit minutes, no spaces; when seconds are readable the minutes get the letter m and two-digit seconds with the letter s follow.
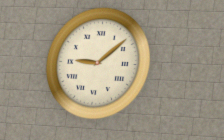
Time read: 9h08
